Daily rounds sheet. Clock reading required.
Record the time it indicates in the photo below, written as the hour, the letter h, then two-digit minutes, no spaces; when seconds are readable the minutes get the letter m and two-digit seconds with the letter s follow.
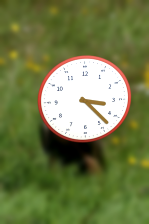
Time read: 3h23
